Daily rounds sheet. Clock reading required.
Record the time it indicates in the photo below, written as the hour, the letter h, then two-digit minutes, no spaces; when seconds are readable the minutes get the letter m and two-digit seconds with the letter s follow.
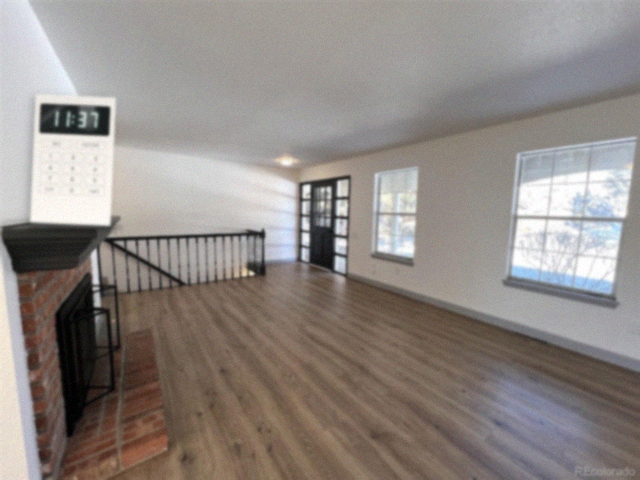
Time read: 11h37
